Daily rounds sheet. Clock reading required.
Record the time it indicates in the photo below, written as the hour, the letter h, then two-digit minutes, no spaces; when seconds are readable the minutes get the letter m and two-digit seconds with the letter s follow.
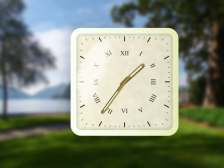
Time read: 1h36
